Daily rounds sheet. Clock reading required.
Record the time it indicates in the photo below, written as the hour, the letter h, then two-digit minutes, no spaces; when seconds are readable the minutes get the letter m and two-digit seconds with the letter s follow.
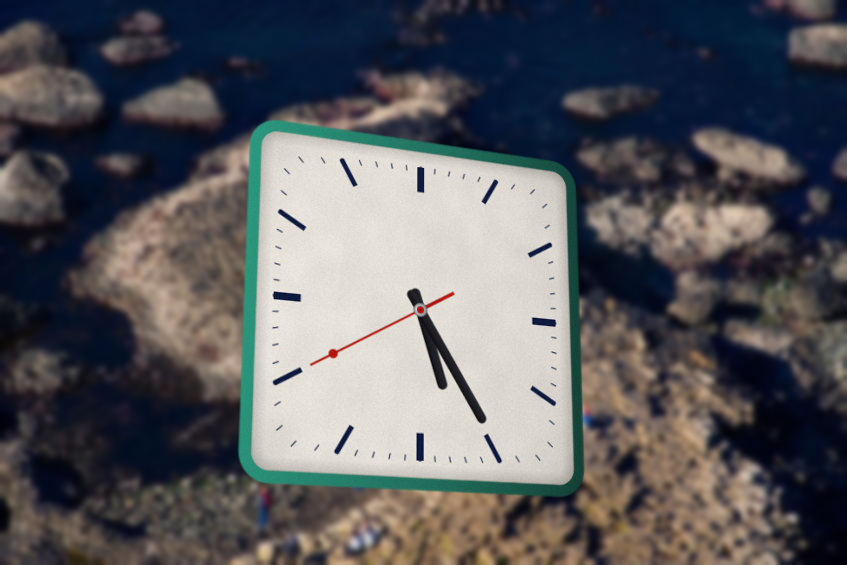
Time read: 5h24m40s
